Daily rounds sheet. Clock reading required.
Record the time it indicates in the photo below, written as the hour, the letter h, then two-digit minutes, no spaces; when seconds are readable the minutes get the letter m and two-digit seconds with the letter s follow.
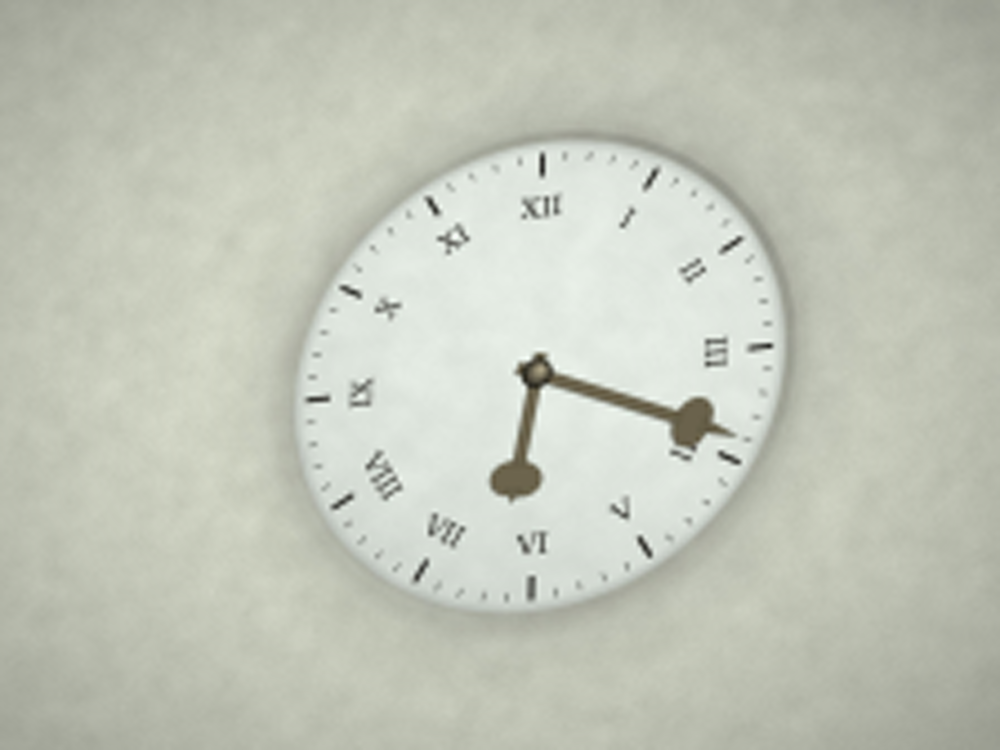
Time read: 6h19
